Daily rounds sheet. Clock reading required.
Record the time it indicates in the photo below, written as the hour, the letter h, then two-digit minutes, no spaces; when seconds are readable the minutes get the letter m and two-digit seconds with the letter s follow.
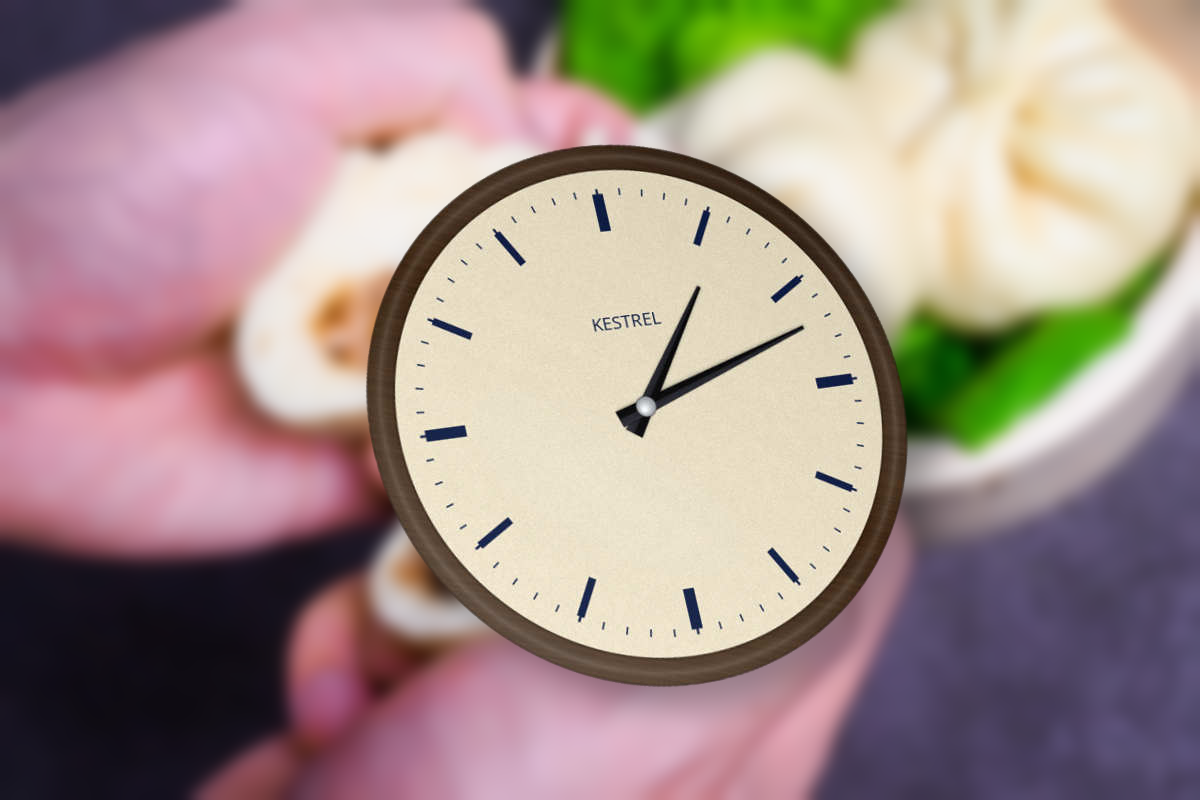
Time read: 1h12
